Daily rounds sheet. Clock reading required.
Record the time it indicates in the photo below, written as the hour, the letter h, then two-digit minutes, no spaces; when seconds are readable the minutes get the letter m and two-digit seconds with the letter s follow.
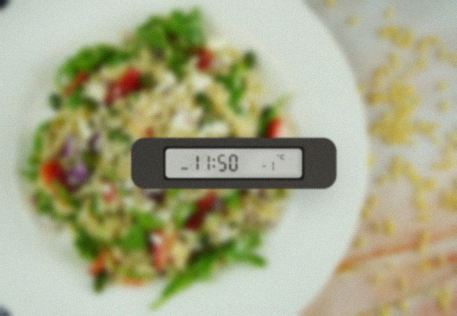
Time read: 11h50
